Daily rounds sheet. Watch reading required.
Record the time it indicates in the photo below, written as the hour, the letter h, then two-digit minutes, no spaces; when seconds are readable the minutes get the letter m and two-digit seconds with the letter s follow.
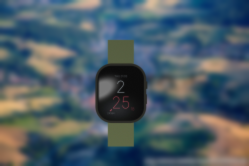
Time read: 2h25
